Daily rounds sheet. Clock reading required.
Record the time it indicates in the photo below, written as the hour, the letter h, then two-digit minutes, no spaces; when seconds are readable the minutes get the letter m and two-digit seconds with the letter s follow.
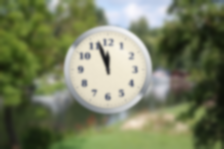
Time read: 11h57
